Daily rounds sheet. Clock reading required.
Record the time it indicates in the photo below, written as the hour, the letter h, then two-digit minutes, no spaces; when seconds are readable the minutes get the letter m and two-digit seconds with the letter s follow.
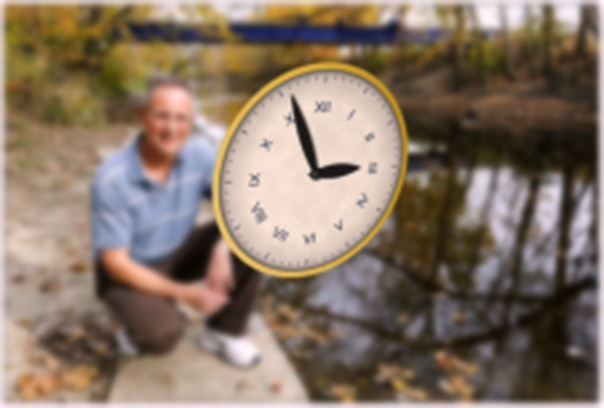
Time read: 2h56
